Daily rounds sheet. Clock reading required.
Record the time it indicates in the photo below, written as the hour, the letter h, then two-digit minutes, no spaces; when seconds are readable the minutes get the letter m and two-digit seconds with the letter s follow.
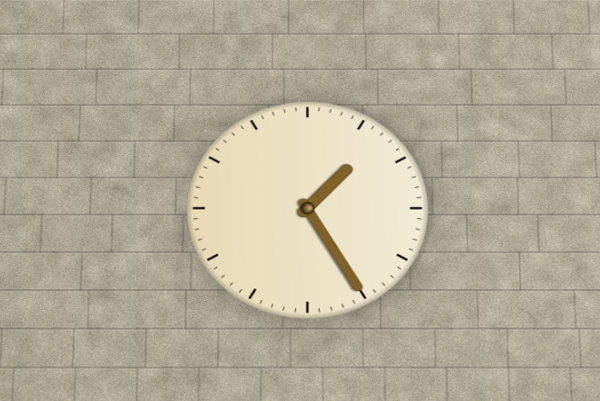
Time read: 1h25
